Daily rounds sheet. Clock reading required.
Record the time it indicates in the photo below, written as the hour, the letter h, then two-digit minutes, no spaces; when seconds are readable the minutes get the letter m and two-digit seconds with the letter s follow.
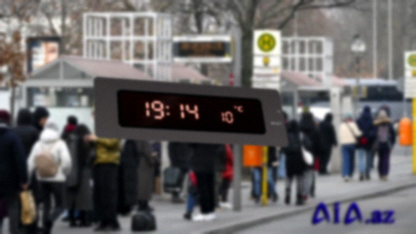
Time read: 19h14
